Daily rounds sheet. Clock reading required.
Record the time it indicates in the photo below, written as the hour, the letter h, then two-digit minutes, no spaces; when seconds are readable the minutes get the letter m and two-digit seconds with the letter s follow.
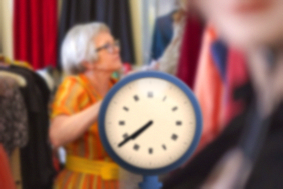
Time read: 7h39
